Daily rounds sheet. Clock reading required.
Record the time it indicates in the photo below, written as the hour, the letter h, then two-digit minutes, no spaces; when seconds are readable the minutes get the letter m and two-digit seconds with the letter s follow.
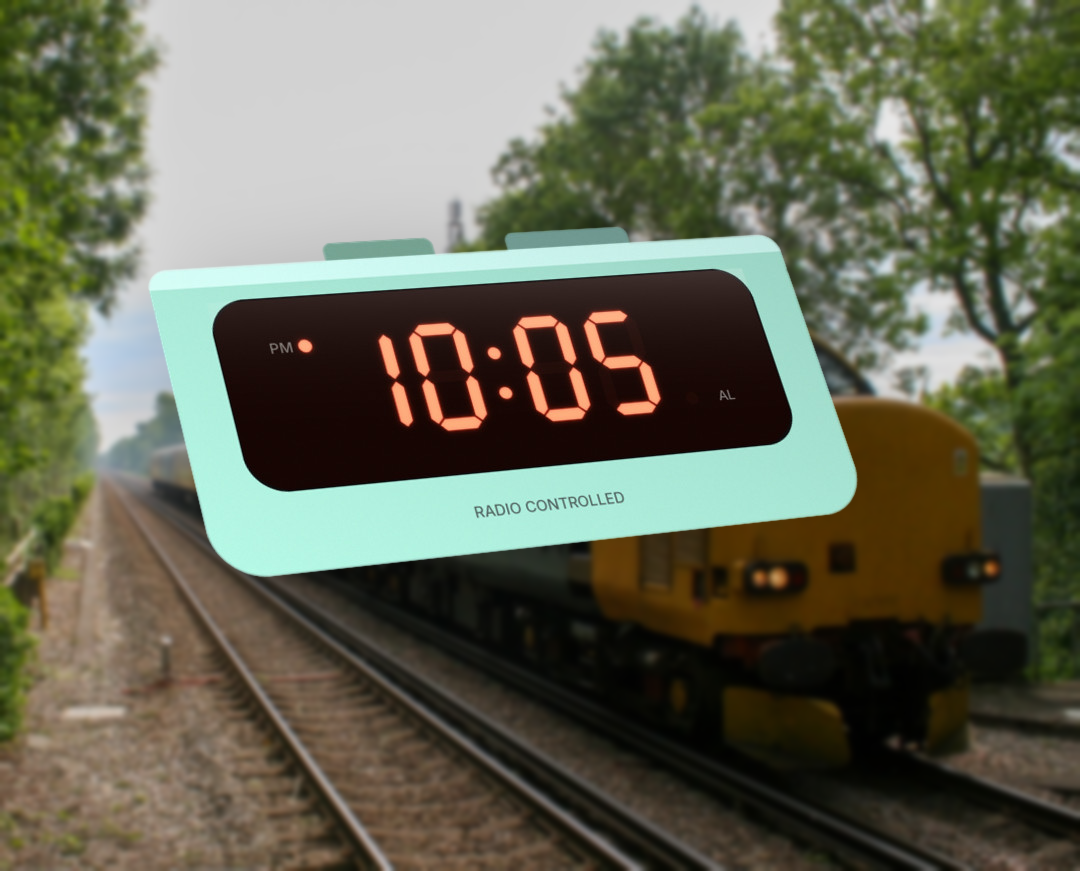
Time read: 10h05
